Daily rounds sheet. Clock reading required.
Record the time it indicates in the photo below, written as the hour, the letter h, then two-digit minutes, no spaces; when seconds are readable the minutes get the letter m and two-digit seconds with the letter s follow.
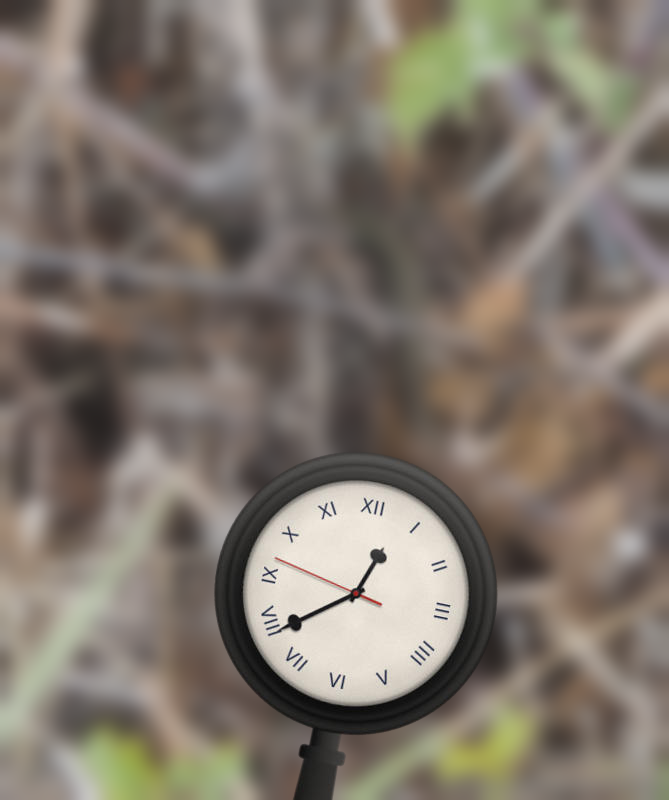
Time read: 12h38m47s
